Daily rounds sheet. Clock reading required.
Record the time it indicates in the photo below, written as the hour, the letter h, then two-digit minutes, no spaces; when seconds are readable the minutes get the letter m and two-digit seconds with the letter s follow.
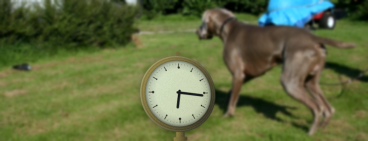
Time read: 6h16
